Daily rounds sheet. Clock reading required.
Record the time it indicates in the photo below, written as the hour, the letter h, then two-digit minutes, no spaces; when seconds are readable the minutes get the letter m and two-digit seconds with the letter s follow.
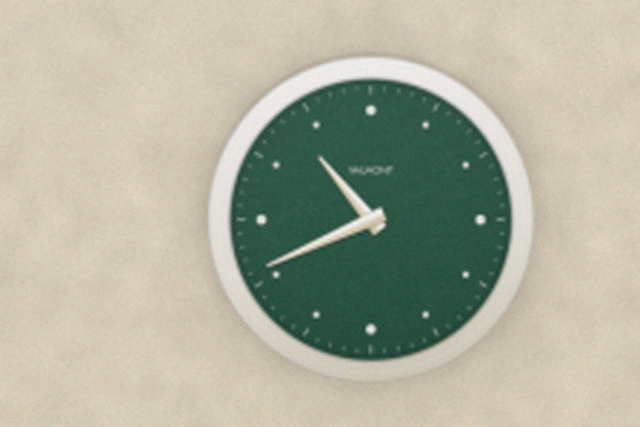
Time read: 10h41
